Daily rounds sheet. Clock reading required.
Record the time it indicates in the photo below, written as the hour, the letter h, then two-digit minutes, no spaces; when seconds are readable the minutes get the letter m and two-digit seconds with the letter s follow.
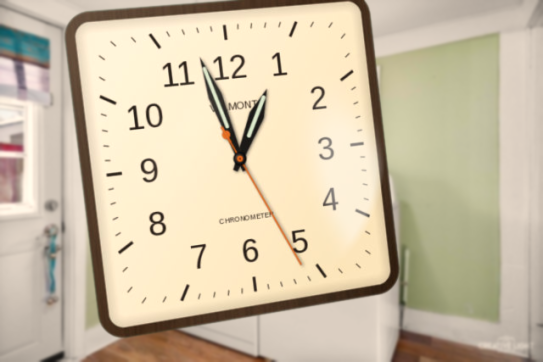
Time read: 12h57m26s
